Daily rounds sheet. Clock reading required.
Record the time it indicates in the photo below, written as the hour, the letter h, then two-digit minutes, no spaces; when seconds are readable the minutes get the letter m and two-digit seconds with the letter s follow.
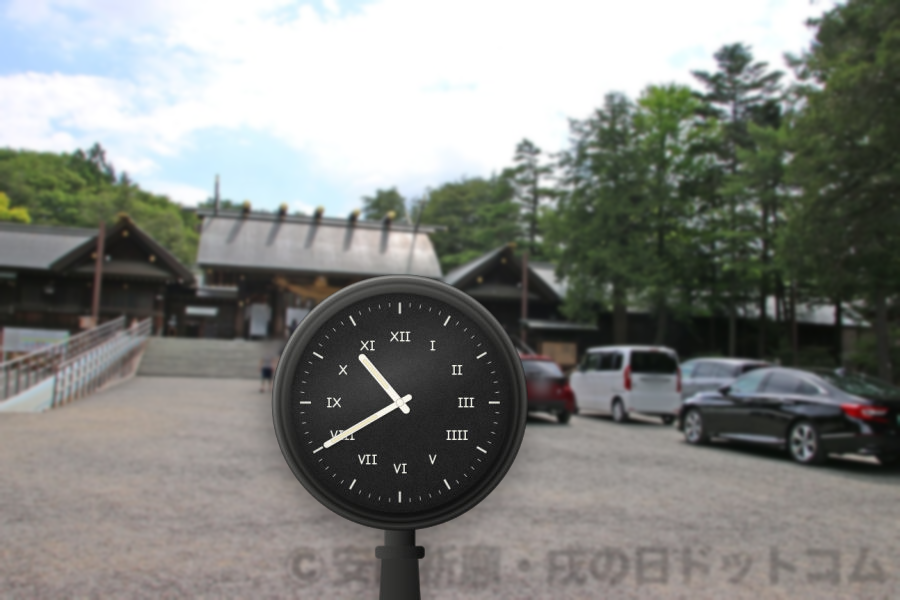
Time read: 10h40
